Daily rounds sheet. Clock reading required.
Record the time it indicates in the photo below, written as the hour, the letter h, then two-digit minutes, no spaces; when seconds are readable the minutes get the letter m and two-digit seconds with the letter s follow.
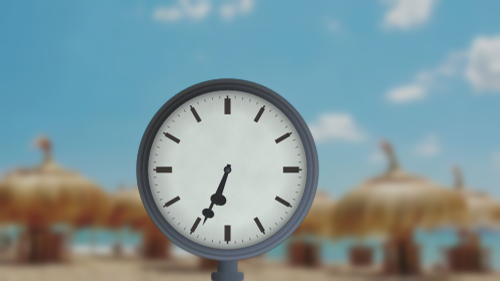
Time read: 6h34
